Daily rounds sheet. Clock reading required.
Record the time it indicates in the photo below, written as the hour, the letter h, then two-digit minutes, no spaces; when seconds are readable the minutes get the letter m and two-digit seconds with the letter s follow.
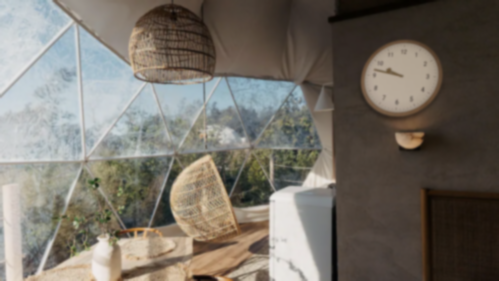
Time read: 9h47
